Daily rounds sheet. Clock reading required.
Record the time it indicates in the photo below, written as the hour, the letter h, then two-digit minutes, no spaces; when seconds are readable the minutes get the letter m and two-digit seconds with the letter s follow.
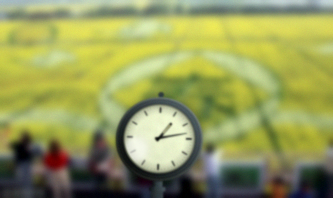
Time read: 1h13
